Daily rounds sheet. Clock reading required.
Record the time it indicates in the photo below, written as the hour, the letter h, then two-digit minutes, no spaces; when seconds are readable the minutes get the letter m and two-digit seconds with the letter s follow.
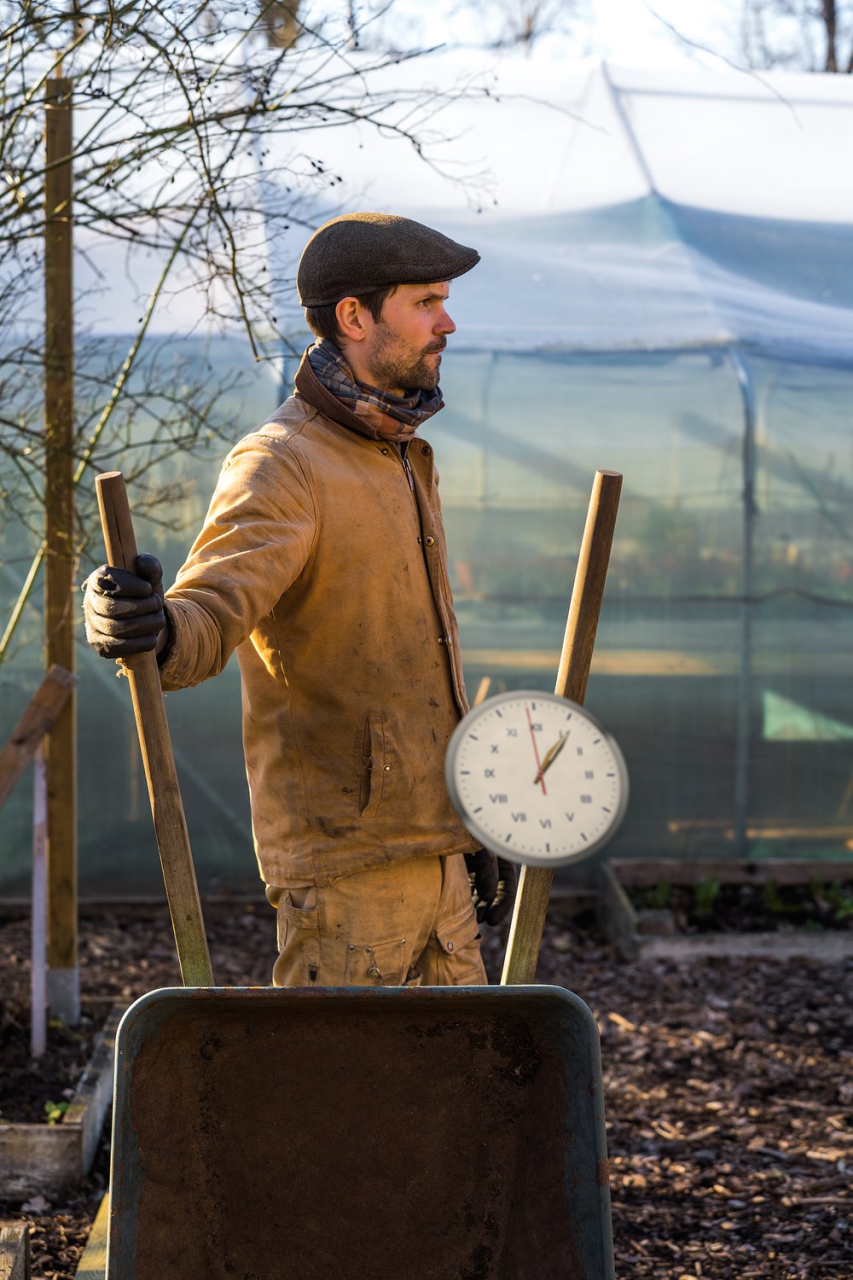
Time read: 1h05m59s
